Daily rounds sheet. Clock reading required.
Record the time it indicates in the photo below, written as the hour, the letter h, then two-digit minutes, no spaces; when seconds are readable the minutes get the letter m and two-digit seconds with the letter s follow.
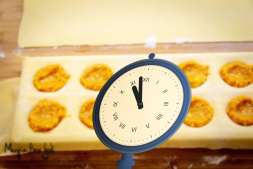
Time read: 10h58
